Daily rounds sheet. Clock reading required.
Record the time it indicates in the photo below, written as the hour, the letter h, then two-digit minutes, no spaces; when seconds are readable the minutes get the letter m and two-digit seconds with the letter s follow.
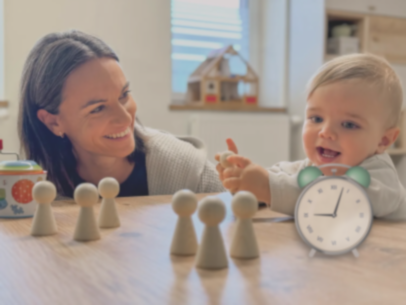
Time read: 9h03
